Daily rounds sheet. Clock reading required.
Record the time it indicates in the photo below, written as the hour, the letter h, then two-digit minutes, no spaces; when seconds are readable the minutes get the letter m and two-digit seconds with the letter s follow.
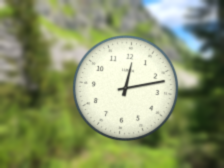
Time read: 12h12
